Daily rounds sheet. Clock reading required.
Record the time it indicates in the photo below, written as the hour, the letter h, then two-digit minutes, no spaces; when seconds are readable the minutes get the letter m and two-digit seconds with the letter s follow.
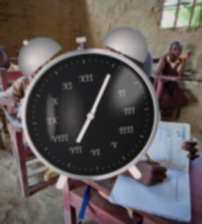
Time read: 7h05
